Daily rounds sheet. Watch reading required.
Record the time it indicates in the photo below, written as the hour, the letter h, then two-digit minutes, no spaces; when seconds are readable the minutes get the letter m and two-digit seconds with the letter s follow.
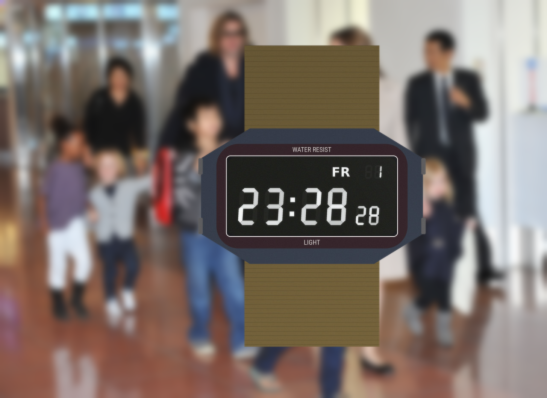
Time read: 23h28m28s
